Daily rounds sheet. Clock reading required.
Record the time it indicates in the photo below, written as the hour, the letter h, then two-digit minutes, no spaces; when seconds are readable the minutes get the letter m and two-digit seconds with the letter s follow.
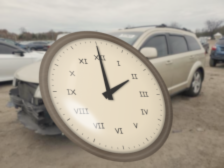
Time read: 2h00
